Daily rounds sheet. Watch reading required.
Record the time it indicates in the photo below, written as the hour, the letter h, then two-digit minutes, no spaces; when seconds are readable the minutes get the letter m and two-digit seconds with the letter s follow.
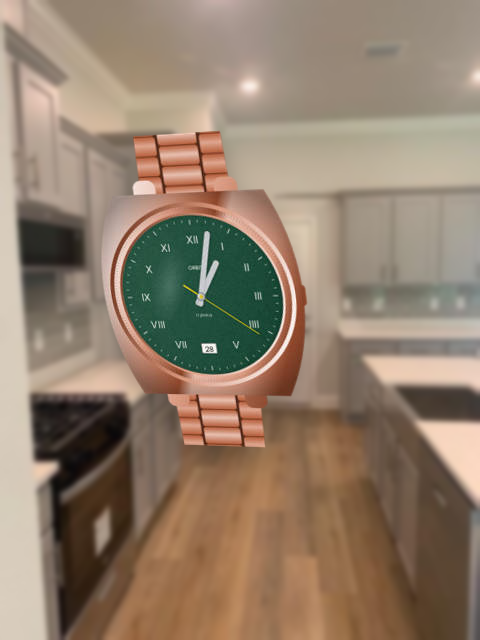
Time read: 1h02m21s
